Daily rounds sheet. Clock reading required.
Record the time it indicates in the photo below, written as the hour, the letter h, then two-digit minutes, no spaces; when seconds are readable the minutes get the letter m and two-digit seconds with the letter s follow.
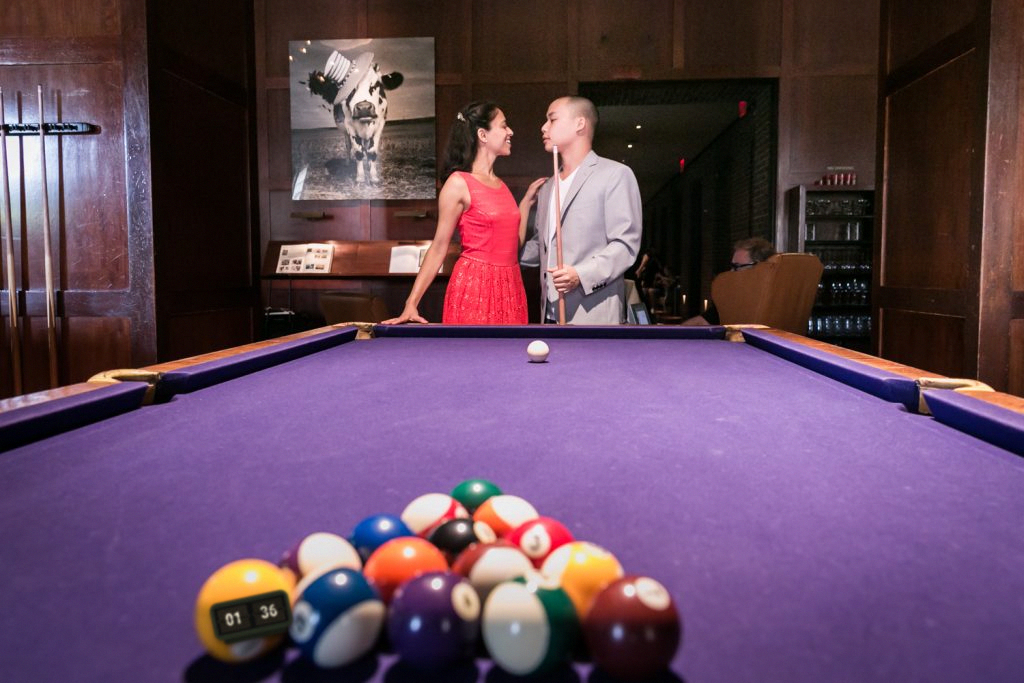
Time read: 1h36
